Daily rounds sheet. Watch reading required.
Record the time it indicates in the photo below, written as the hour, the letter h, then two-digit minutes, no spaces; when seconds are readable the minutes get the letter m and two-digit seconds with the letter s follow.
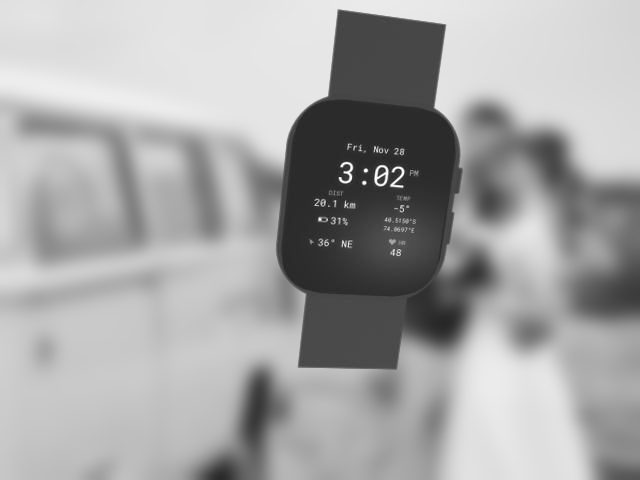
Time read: 3h02
